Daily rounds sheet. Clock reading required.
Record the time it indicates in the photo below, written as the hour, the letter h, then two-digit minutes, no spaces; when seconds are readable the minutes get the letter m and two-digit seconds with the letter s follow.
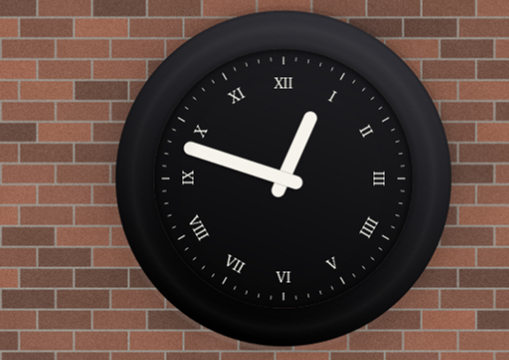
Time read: 12h48
